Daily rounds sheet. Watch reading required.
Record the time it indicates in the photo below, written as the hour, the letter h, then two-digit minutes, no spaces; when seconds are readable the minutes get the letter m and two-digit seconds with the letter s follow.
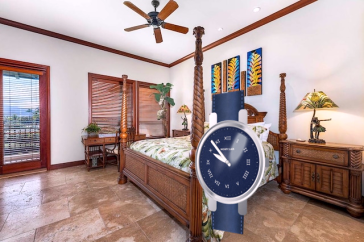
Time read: 9h53
